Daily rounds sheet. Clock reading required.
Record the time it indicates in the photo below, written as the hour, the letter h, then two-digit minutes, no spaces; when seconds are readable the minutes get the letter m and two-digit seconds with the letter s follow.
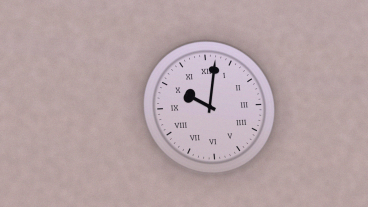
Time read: 10h02
